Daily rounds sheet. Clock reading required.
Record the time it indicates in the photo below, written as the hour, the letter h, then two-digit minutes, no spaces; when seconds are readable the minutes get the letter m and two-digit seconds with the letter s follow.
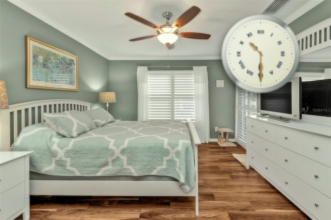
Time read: 10h30
